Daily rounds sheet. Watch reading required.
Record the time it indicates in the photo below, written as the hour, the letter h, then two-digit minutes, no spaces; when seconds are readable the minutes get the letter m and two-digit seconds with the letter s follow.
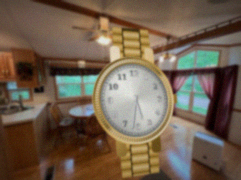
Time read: 5h32
